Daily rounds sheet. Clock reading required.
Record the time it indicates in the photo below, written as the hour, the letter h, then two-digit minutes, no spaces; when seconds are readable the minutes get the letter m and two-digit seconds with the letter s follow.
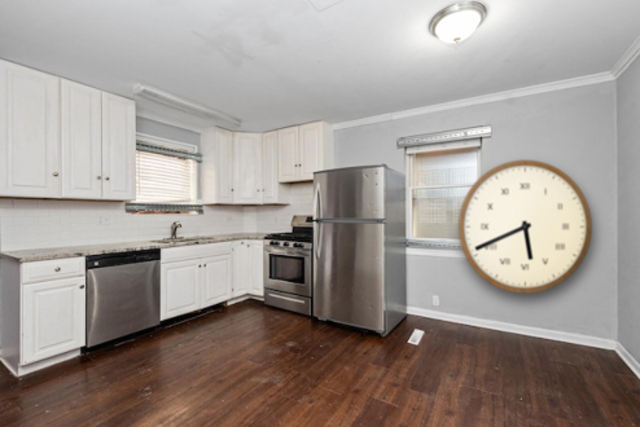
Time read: 5h41
